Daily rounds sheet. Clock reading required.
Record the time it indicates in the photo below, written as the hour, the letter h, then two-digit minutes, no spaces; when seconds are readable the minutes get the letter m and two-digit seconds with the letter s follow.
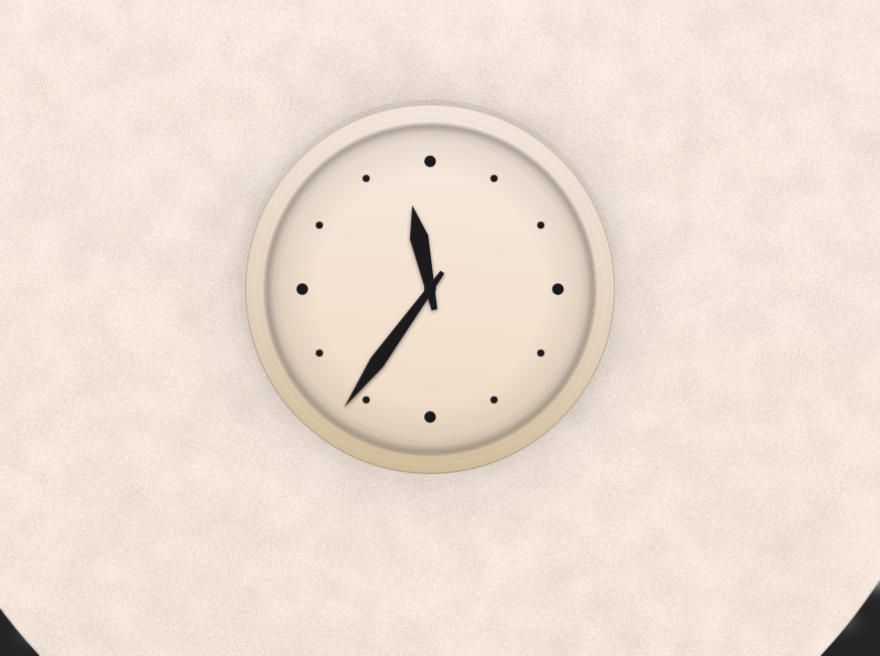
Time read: 11h36
